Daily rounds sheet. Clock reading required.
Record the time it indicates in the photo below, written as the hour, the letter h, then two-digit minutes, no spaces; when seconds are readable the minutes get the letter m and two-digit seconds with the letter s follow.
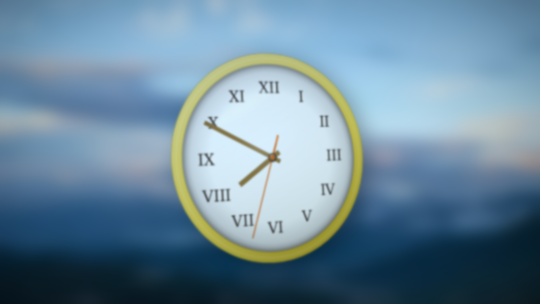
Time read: 7h49m33s
